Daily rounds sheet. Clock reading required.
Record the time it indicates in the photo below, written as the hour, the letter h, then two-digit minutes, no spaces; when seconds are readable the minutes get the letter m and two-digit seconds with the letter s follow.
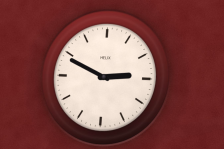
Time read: 2h49
